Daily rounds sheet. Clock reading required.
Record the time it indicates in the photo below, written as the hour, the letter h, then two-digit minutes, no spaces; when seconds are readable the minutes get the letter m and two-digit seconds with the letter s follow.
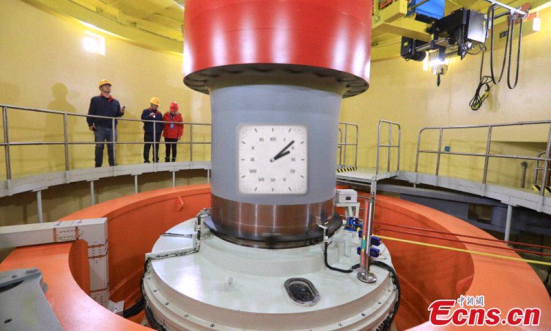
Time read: 2h08
